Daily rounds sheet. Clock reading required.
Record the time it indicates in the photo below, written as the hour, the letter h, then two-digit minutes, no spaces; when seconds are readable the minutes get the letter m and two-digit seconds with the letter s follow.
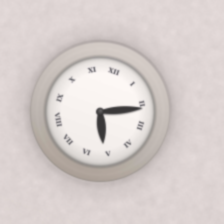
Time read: 5h11
